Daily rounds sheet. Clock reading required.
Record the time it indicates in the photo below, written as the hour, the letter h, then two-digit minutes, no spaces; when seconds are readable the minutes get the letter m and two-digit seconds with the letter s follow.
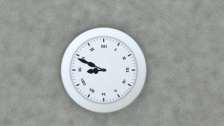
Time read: 8h49
